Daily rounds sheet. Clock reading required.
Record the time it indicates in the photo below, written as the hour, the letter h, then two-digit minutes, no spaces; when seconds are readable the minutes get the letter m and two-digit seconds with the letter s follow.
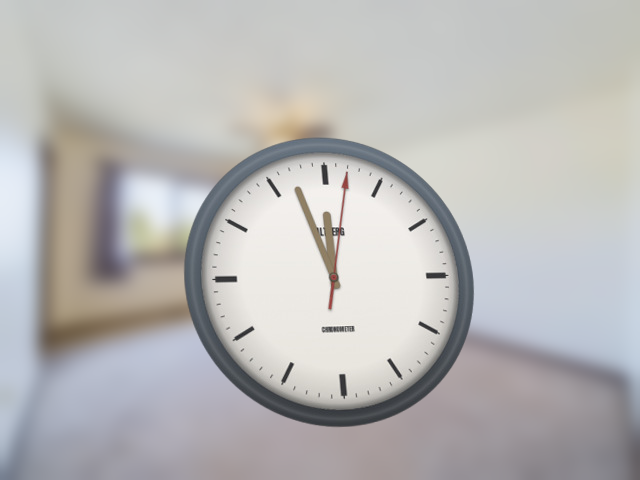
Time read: 11h57m02s
